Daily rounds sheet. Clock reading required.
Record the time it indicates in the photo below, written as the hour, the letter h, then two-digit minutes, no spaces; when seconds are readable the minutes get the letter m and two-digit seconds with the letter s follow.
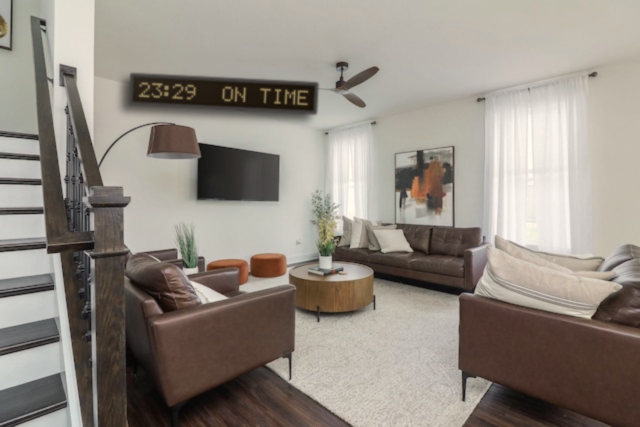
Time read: 23h29
